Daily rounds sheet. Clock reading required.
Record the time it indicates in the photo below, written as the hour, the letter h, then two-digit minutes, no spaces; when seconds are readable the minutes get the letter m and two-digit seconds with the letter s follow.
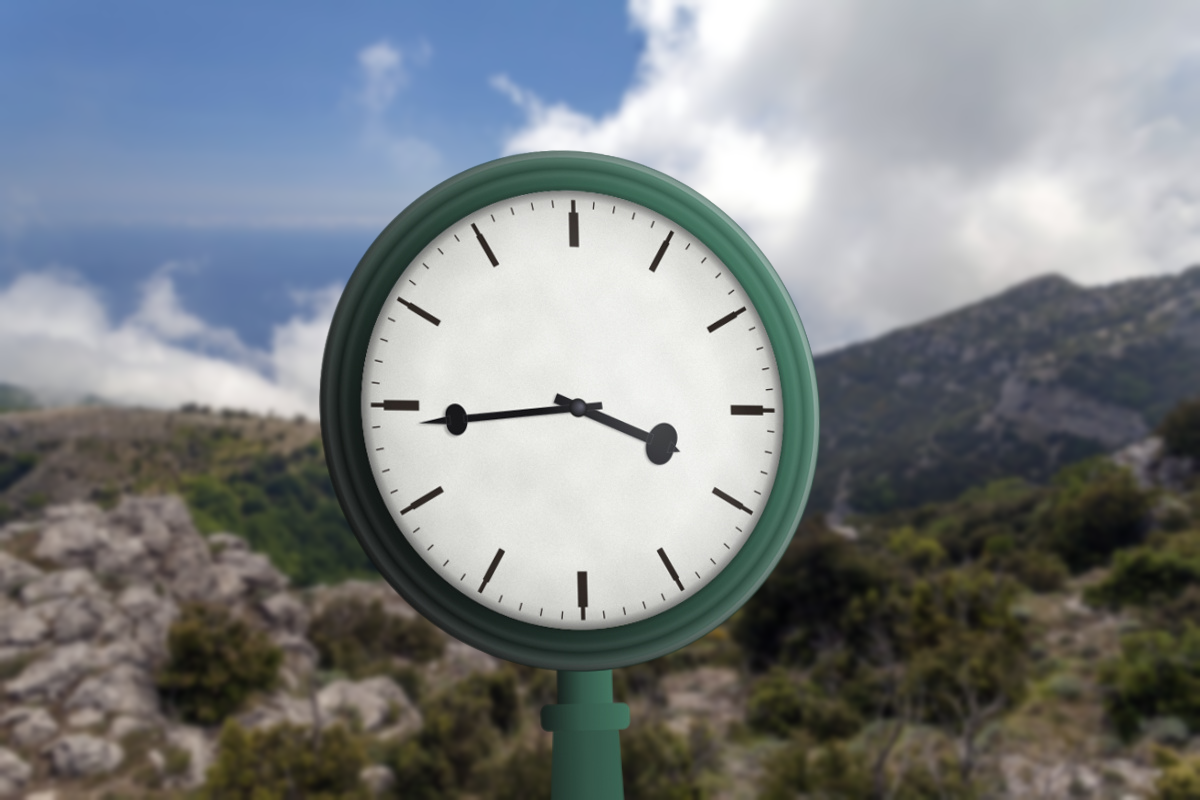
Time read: 3h44
